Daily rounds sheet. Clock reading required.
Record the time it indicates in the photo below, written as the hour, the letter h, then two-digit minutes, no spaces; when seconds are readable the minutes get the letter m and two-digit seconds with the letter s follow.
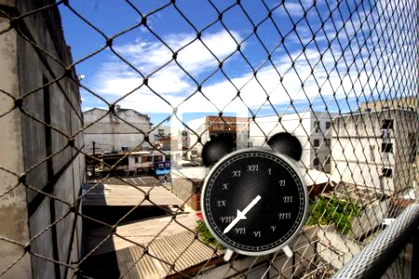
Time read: 7h38
